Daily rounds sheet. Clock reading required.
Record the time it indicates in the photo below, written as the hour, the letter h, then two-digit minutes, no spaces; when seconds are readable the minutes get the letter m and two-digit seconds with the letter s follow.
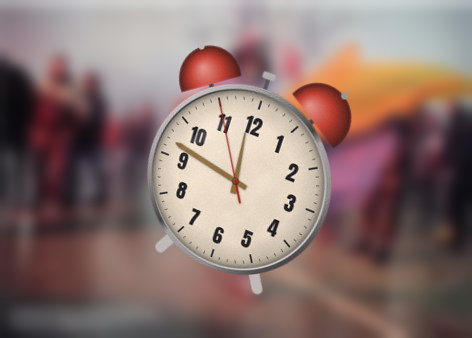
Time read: 11h46m55s
